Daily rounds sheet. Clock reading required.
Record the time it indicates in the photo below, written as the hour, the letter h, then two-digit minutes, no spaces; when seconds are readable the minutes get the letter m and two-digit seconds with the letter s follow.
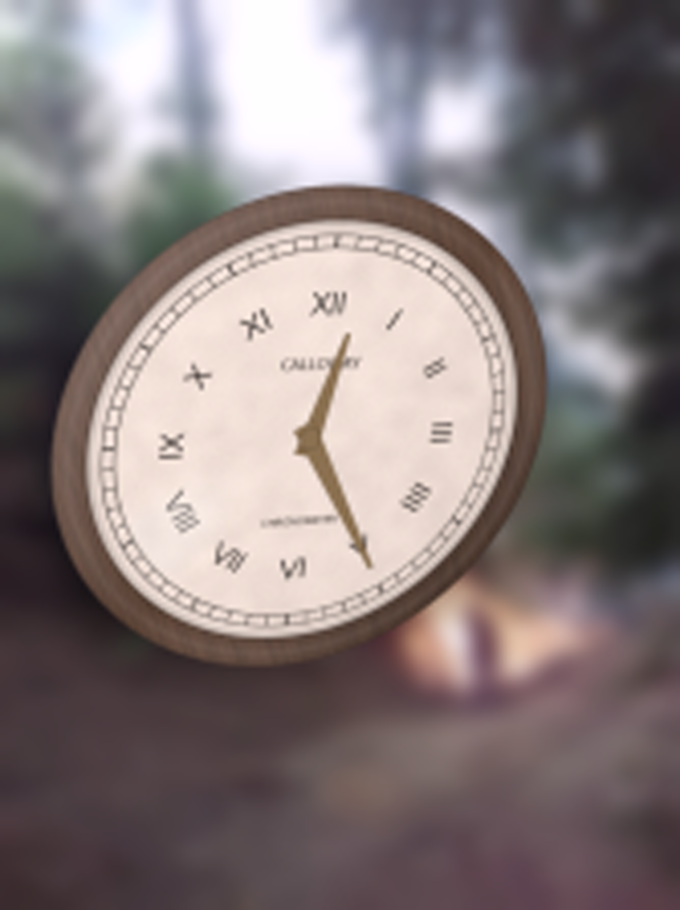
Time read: 12h25
